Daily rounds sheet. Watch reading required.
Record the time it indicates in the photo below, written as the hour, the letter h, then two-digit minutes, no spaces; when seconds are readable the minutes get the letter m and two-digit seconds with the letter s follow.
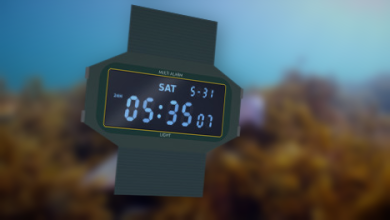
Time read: 5h35m07s
